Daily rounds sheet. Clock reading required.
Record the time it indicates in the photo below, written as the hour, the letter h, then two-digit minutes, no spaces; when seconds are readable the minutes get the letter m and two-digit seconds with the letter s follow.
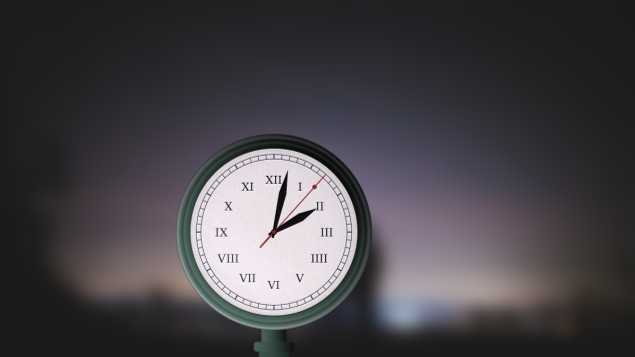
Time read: 2h02m07s
